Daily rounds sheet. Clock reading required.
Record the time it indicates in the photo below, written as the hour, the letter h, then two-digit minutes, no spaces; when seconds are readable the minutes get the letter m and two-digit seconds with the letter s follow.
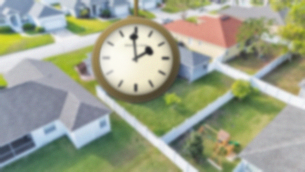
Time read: 1h59
